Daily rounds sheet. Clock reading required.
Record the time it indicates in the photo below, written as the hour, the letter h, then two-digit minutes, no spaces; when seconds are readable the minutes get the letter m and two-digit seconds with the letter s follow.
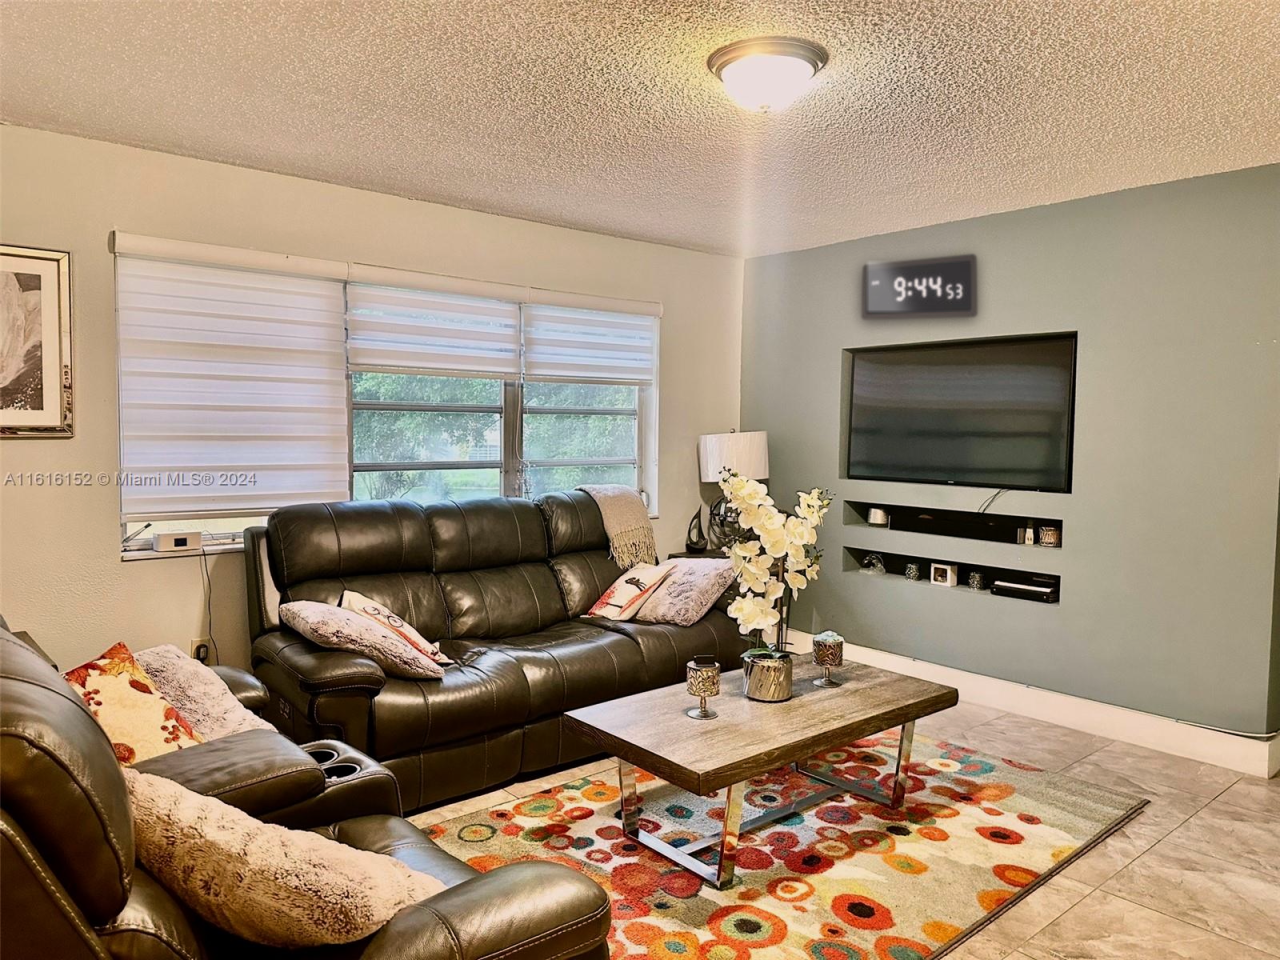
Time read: 9h44m53s
